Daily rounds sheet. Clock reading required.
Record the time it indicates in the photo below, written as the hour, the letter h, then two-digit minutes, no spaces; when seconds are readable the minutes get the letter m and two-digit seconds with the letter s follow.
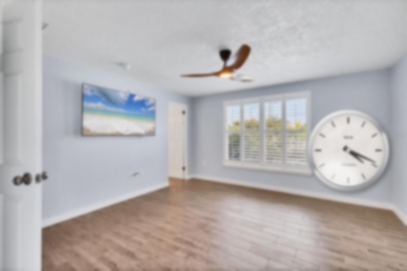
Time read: 4h19
